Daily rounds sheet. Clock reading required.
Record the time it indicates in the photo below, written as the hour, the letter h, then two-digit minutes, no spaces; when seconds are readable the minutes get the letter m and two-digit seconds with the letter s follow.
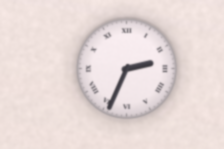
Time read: 2h34
